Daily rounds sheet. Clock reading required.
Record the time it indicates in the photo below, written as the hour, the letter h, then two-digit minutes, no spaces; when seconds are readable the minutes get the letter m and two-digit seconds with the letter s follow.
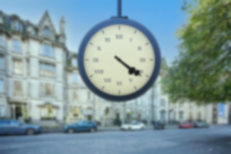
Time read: 4h21
